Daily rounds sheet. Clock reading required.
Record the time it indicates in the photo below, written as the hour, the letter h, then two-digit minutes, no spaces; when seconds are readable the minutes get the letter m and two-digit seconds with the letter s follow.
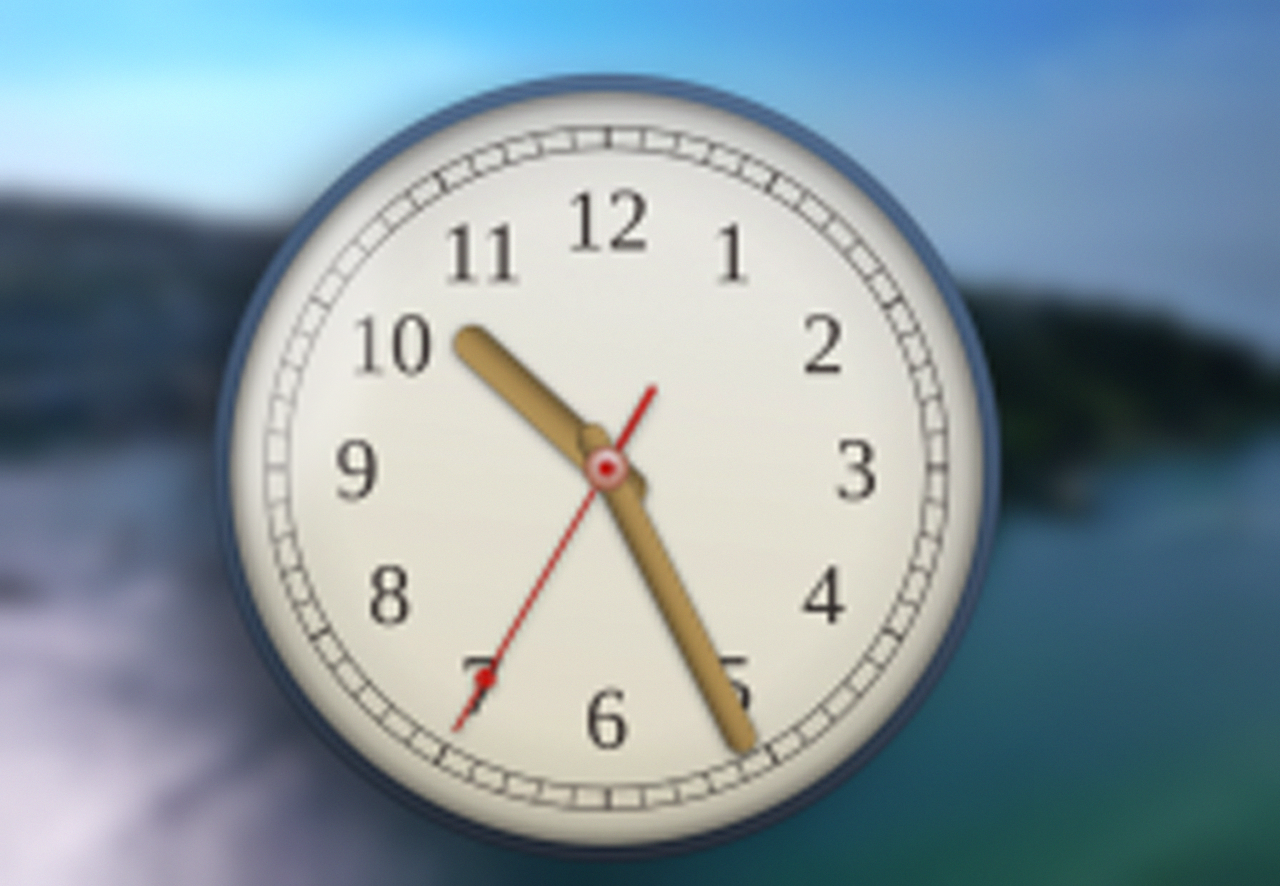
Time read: 10h25m35s
